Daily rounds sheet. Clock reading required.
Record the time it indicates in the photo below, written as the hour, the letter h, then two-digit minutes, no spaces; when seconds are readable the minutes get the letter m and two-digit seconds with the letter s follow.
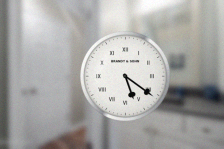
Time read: 5h21
